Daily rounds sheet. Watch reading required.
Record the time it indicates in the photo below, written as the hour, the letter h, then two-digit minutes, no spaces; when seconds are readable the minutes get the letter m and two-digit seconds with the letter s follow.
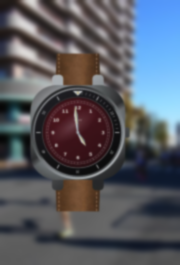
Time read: 4h59
